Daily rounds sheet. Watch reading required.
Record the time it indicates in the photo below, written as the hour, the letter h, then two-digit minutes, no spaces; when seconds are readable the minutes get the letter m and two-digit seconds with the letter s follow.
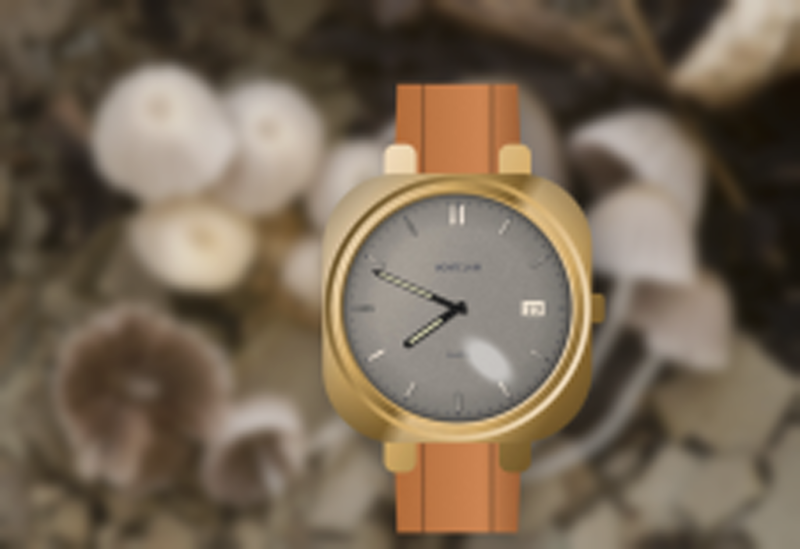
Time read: 7h49
